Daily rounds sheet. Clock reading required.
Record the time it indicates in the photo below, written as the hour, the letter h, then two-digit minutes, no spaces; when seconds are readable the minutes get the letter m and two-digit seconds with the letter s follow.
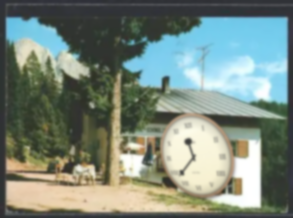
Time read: 11h38
